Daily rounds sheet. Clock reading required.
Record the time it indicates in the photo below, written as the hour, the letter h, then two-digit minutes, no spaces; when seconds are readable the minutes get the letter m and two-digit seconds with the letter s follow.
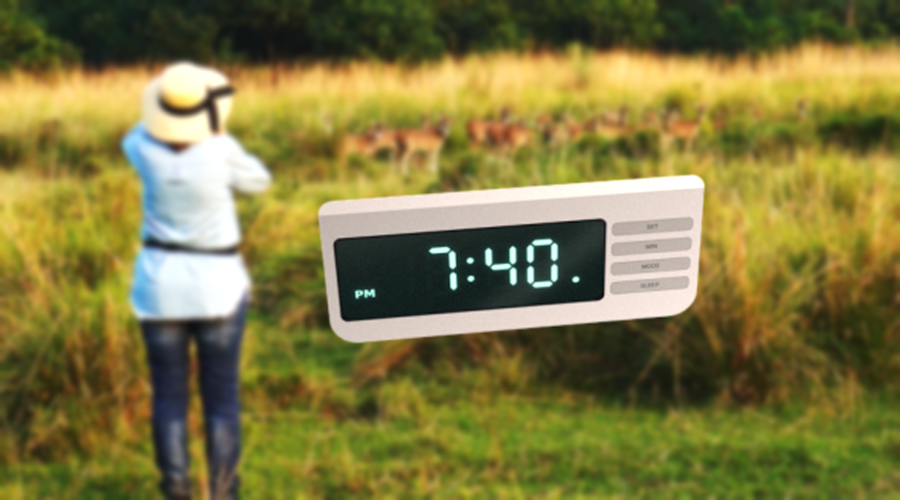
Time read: 7h40
